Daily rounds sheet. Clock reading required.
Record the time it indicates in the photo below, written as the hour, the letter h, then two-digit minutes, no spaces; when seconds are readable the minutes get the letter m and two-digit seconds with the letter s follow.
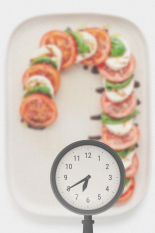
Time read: 6h40
